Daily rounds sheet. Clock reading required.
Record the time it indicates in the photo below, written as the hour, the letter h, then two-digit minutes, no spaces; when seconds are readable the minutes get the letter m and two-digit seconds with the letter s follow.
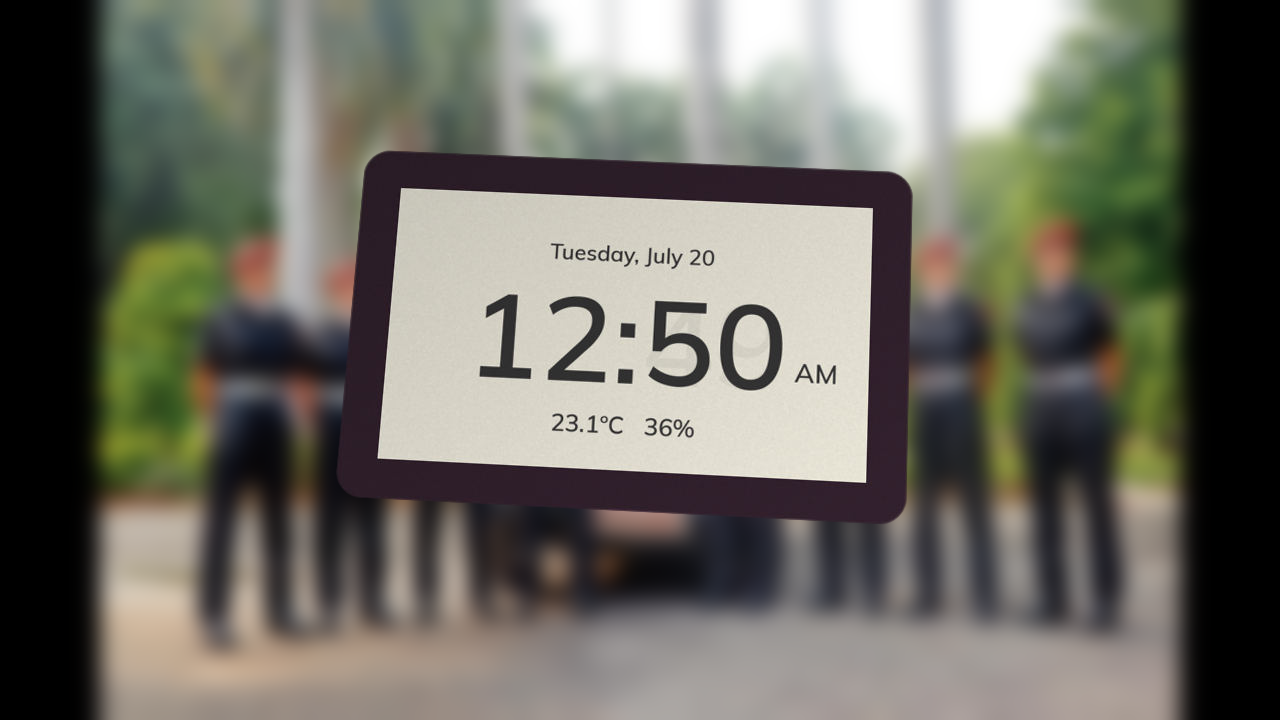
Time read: 12h50
